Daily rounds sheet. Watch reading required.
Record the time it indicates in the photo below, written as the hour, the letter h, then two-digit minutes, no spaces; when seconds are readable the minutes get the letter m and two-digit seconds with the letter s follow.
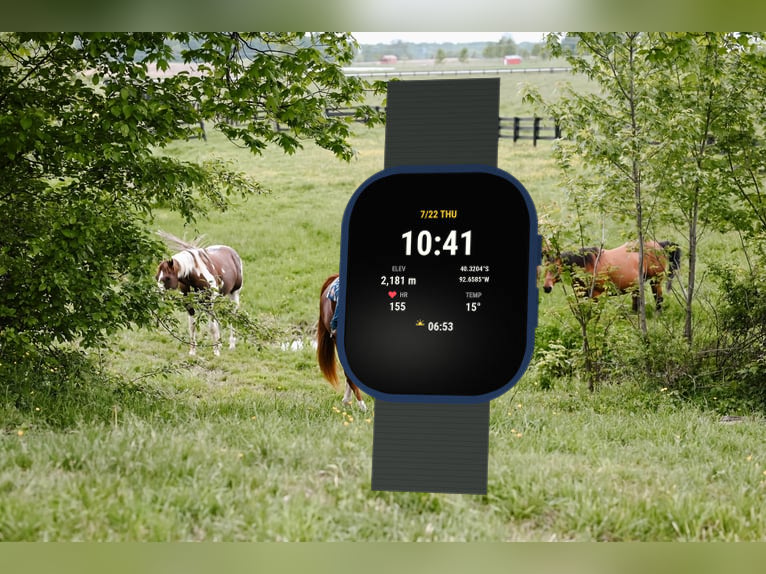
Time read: 10h41
